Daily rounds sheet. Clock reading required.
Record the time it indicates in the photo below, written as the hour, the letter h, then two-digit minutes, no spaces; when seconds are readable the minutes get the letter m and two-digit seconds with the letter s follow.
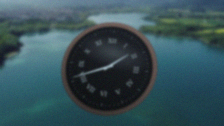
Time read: 1h41
